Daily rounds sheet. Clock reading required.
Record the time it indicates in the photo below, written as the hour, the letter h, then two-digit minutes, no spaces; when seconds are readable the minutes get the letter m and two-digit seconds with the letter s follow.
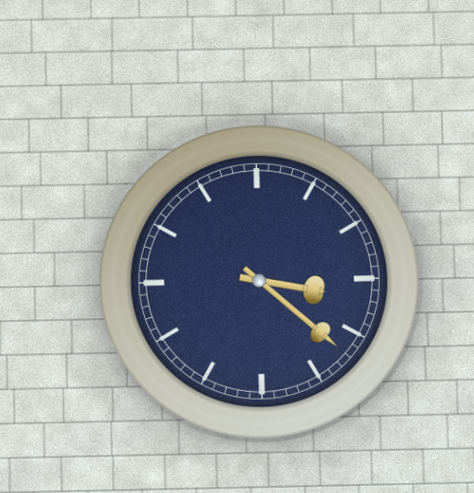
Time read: 3h22
